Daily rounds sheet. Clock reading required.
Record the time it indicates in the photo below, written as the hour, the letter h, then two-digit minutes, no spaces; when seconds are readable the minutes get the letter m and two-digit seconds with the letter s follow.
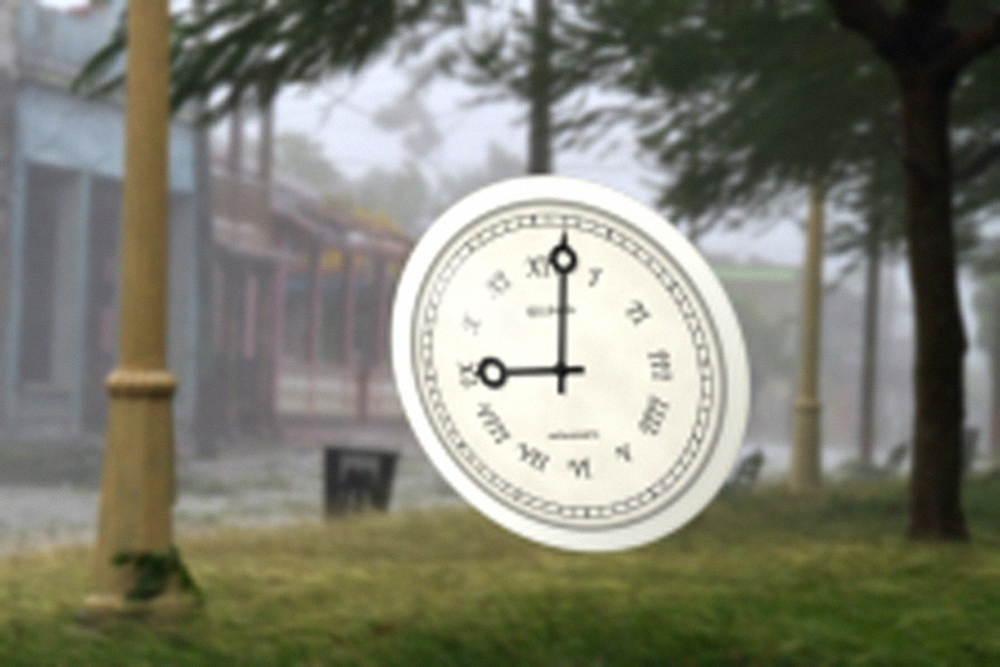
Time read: 9h02
